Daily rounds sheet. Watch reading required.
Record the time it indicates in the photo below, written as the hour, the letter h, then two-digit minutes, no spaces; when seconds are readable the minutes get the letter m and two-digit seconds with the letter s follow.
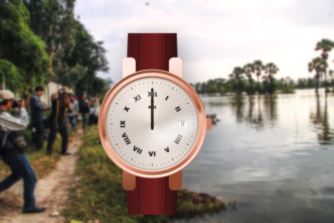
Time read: 12h00
